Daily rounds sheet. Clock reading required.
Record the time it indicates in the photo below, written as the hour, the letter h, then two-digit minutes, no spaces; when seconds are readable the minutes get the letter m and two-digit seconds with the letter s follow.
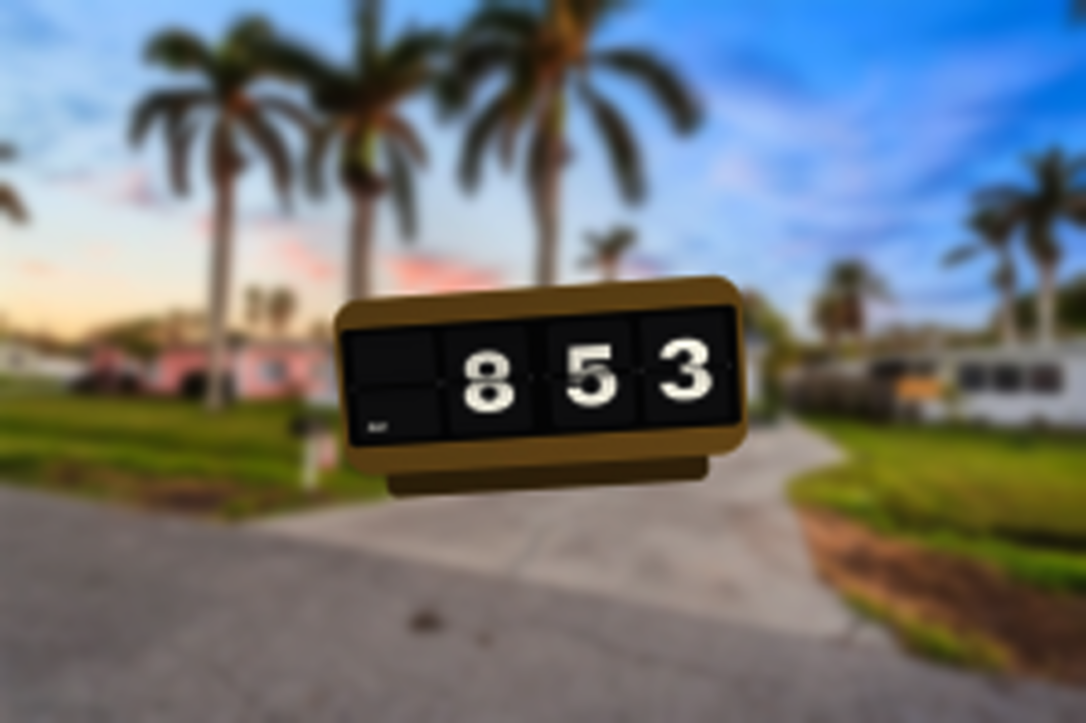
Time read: 8h53
